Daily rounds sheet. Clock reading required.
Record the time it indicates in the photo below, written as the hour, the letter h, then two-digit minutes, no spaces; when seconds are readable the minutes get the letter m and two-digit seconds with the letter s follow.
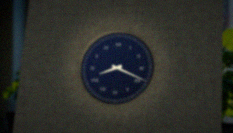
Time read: 8h19
